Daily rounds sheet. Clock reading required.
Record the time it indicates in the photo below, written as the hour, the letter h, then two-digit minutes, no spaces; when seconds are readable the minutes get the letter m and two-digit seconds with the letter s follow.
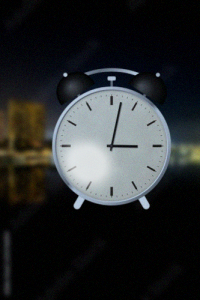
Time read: 3h02
